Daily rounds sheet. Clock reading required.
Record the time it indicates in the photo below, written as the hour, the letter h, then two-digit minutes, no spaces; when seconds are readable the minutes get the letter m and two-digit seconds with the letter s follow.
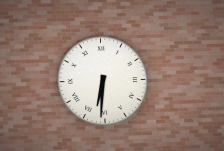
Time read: 6h31
